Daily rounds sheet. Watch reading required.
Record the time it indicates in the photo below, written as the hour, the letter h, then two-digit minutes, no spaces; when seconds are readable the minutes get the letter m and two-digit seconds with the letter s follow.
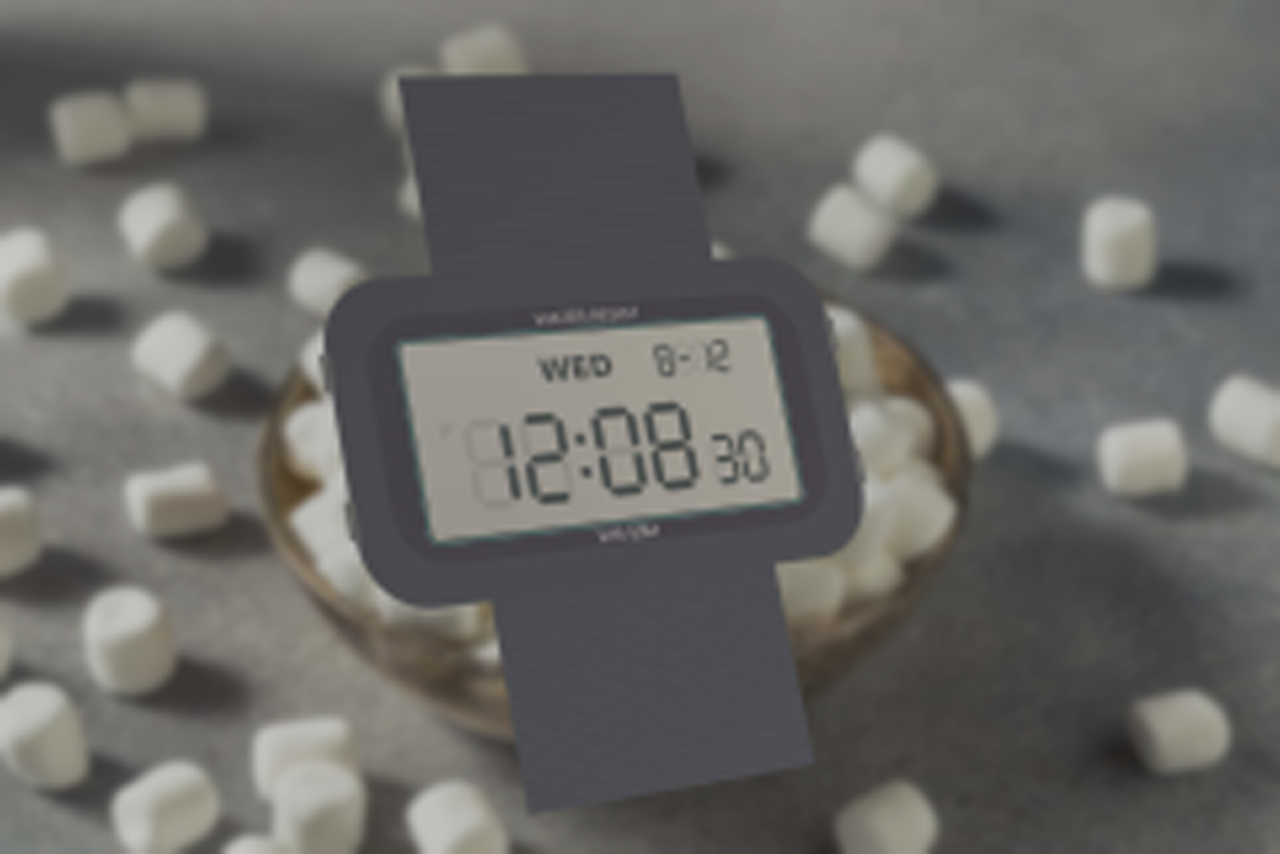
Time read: 12h08m30s
